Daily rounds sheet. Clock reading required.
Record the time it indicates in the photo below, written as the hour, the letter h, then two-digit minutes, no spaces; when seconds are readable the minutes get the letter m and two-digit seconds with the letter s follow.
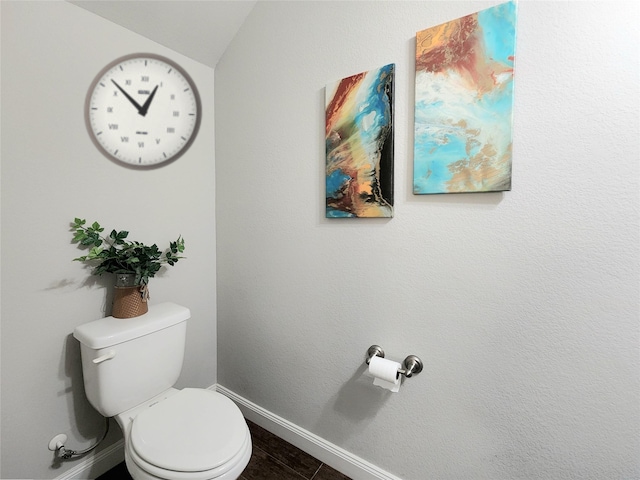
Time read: 12h52
